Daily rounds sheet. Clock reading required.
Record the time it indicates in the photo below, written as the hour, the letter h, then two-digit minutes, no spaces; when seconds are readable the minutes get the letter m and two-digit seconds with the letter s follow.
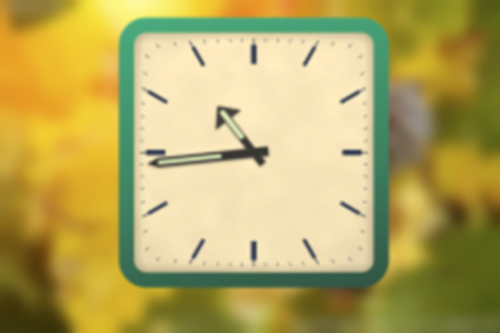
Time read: 10h44
